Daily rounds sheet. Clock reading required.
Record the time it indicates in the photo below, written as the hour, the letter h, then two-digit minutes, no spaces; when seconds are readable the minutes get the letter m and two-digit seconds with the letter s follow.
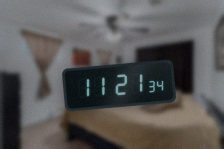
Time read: 11h21m34s
